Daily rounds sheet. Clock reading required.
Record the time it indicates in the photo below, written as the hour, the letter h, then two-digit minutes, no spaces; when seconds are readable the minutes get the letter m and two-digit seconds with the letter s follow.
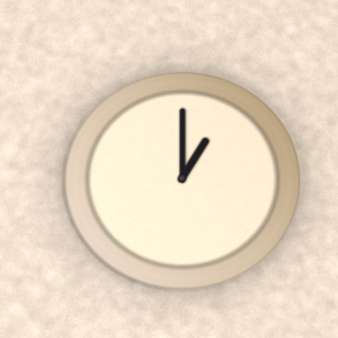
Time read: 1h00
